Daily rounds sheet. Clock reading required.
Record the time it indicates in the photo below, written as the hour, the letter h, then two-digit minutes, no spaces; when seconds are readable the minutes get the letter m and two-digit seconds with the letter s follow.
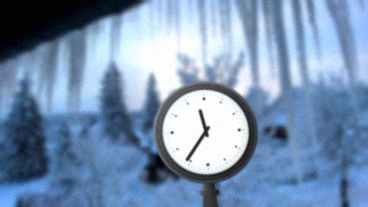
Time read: 11h36
